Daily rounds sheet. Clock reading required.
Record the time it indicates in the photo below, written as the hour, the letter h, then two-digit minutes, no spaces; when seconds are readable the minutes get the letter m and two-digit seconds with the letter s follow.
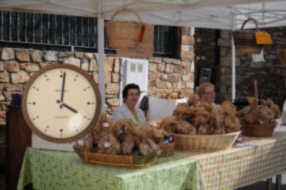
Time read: 4h01
